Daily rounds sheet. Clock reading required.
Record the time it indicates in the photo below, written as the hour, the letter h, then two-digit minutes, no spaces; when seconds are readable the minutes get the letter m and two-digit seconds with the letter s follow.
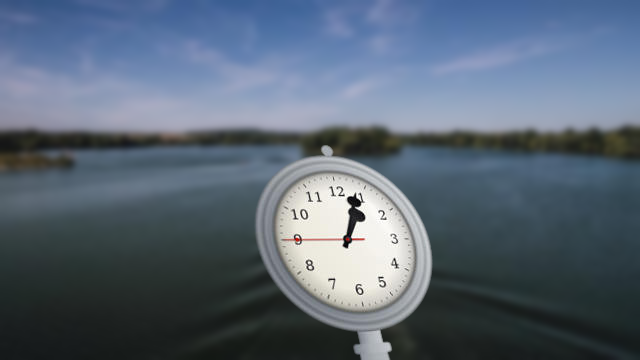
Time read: 1h03m45s
